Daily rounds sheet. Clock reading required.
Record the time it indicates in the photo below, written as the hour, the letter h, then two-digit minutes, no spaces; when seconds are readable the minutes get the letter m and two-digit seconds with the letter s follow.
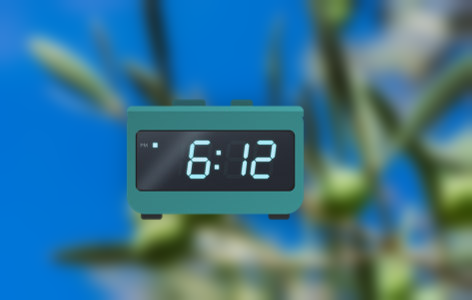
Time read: 6h12
